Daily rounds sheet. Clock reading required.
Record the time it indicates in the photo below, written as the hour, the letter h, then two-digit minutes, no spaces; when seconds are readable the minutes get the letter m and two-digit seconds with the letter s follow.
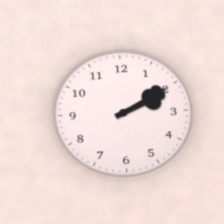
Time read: 2h10
